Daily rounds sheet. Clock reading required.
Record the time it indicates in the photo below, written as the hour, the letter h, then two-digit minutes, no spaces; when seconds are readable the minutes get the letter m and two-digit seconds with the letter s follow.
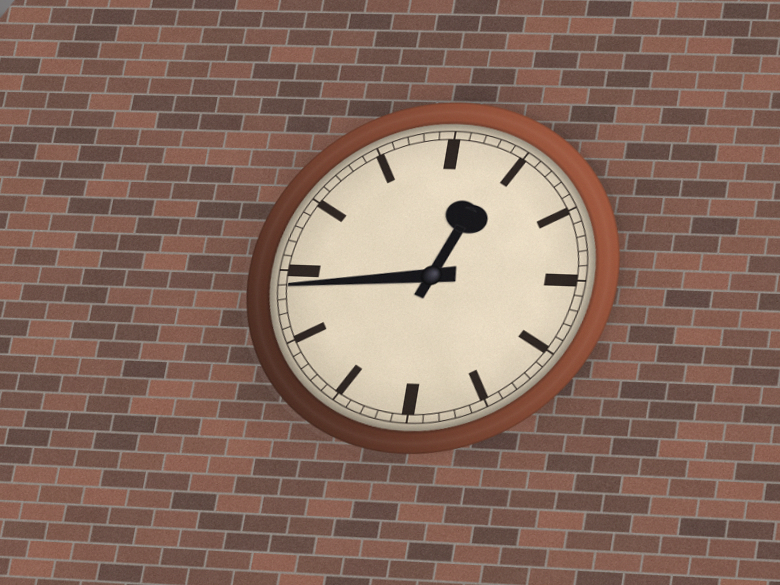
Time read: 12h44
